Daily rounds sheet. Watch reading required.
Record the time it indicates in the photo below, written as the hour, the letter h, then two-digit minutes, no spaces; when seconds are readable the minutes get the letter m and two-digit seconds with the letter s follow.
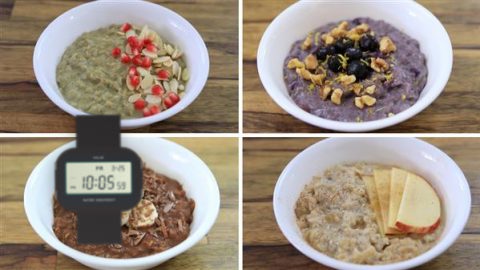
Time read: 10h05
